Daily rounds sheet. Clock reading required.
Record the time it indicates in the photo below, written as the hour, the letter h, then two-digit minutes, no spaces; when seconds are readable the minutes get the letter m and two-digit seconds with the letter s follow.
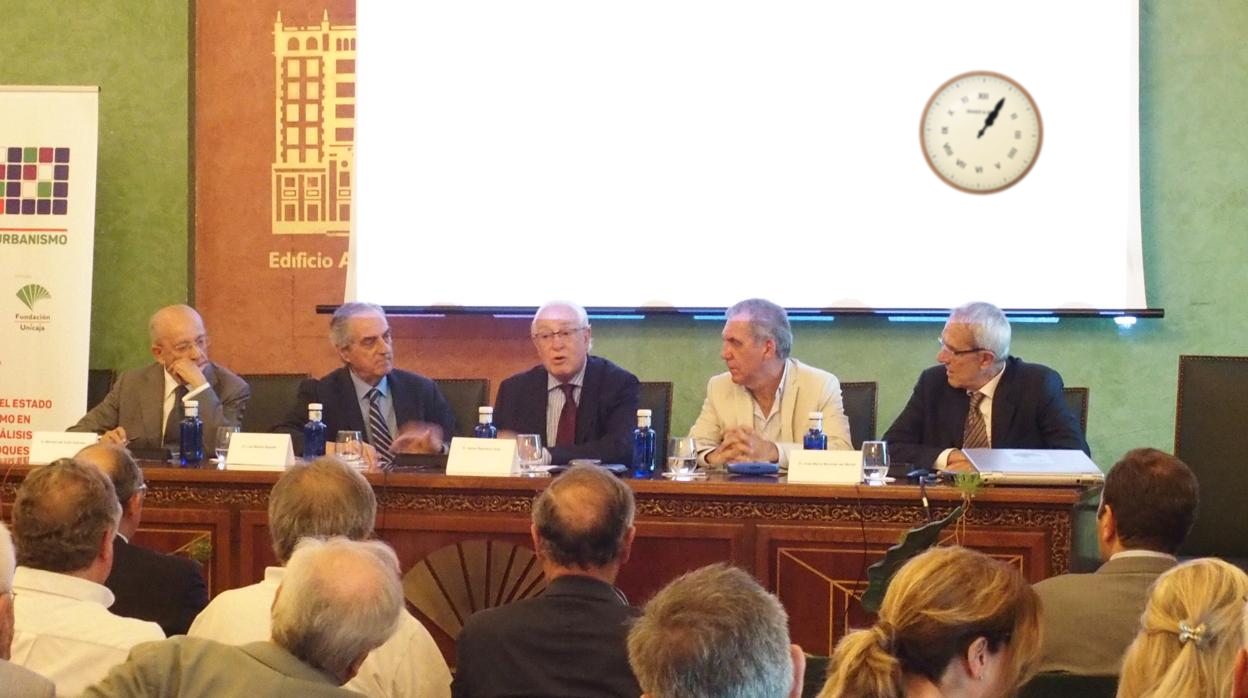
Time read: 1h05
